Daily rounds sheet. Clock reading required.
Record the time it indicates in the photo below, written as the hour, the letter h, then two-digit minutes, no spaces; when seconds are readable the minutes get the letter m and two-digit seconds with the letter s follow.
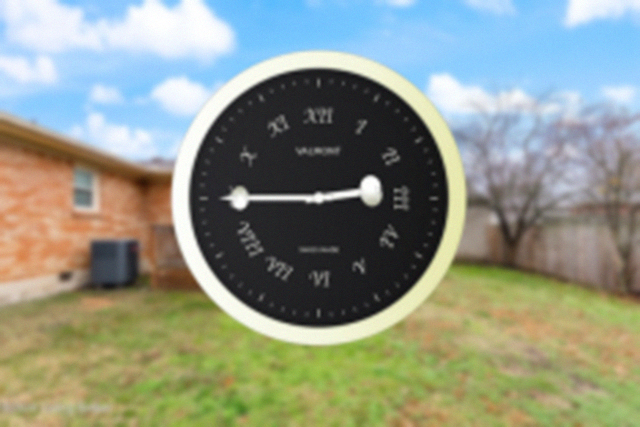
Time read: 2h45
